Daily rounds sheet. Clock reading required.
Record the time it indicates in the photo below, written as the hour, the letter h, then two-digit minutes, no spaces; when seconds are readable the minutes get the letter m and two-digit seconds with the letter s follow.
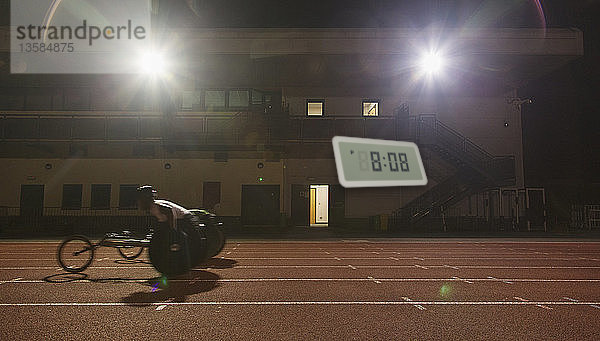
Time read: 8h08
